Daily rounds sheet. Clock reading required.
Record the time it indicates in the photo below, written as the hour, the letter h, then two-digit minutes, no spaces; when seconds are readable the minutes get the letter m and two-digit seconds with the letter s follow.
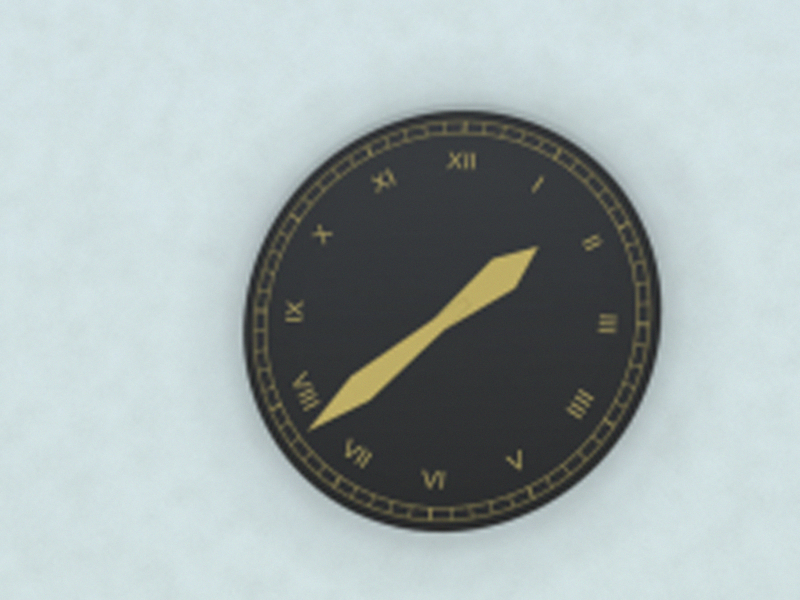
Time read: 1h38
